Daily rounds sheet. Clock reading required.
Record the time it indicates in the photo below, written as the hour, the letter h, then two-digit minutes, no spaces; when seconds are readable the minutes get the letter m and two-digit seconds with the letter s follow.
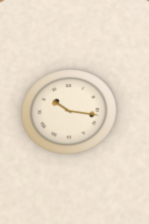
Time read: 10h17
